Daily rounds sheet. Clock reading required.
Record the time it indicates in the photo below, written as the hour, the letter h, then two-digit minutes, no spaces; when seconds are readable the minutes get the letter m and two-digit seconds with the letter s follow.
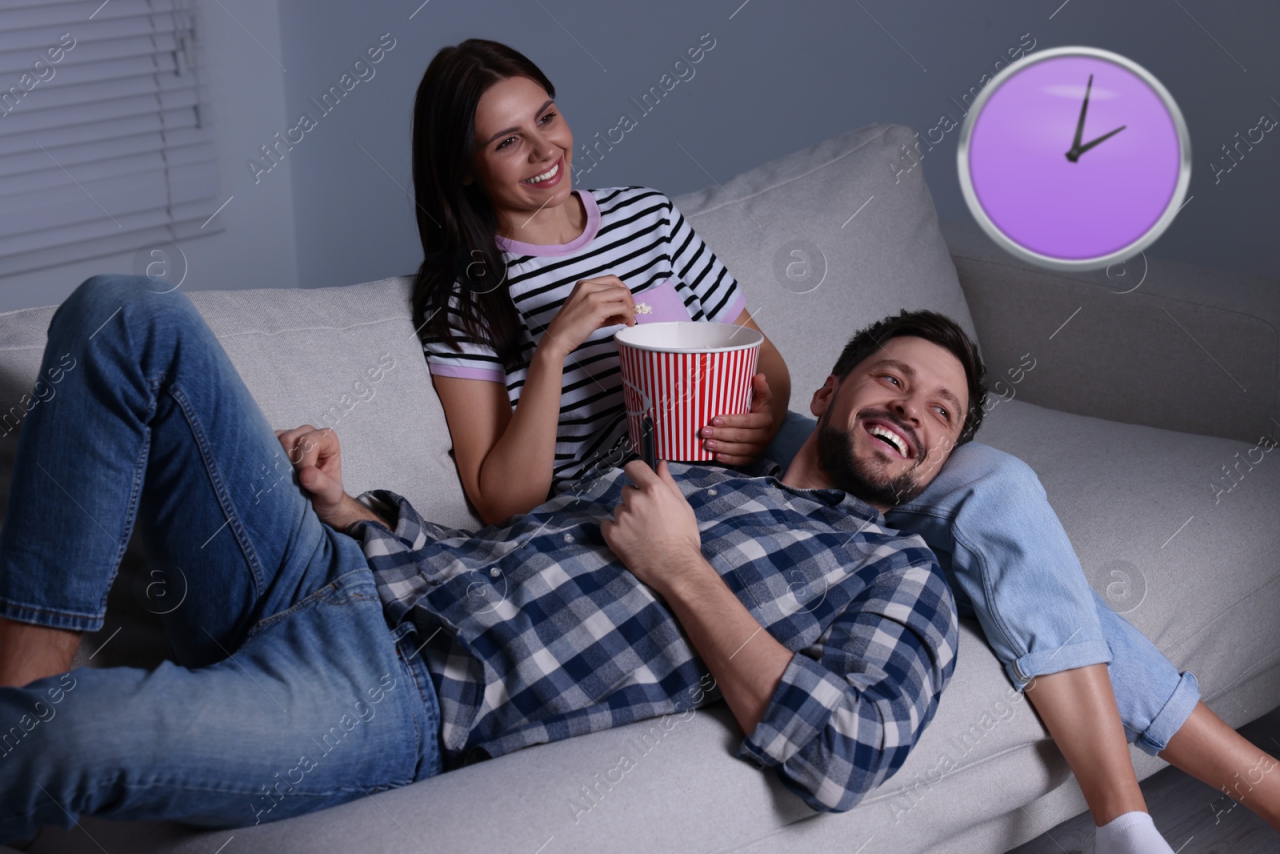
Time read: 2h02
